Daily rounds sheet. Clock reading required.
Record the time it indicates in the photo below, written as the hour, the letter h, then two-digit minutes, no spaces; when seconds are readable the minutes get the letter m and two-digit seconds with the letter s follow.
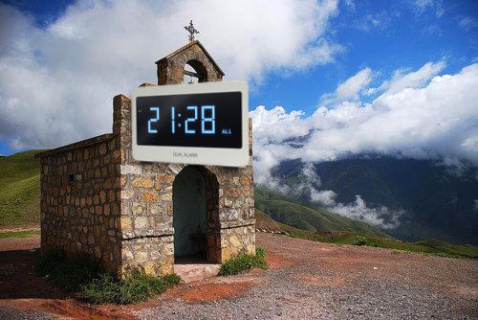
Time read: 21h28
